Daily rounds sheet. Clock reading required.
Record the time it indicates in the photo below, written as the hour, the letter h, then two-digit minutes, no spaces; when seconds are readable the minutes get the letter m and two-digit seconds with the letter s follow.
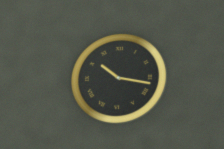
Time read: 10h17
